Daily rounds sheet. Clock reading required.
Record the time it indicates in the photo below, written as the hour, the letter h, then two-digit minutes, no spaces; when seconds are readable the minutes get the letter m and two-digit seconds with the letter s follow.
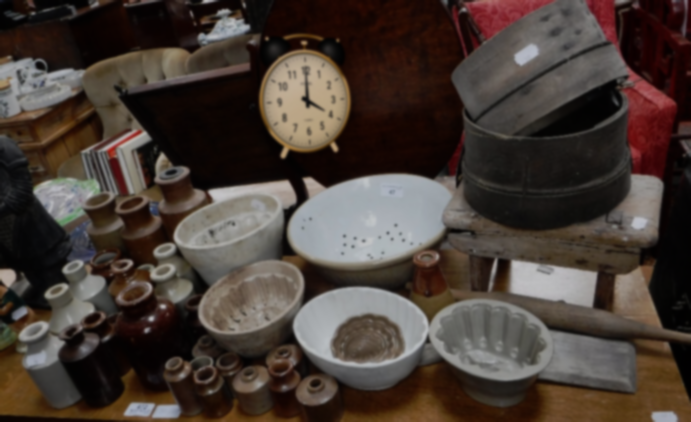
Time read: 4h00
